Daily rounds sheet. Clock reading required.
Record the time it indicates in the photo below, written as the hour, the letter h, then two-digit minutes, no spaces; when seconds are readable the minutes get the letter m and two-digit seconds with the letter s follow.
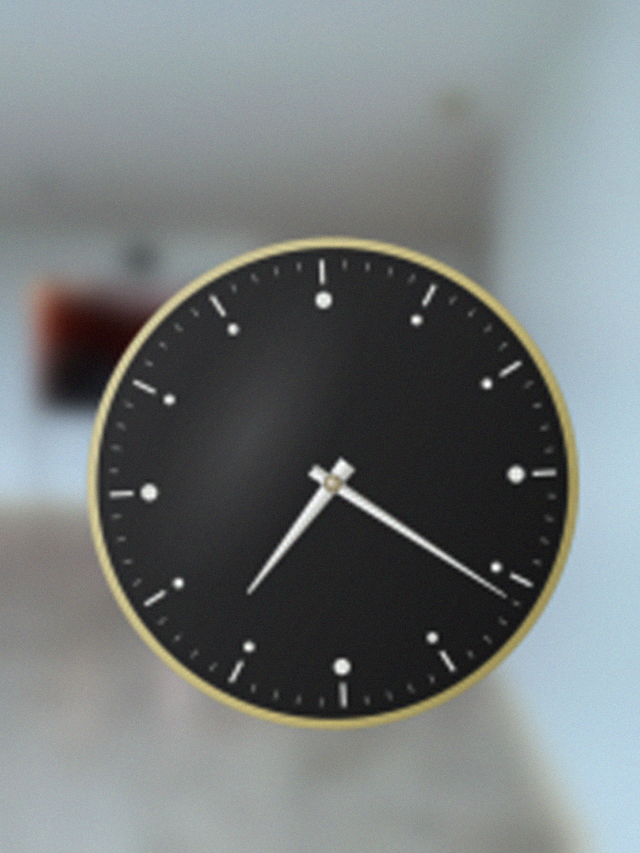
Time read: 7h21
